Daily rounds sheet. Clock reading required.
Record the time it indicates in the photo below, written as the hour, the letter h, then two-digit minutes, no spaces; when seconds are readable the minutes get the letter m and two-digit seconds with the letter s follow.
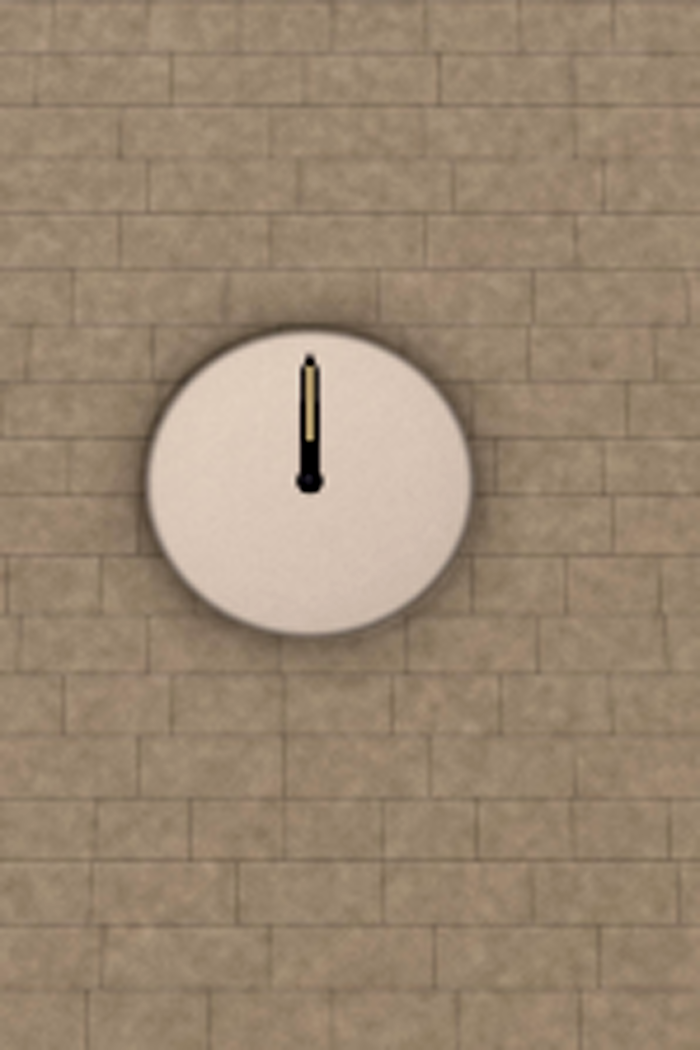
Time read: 12h00
